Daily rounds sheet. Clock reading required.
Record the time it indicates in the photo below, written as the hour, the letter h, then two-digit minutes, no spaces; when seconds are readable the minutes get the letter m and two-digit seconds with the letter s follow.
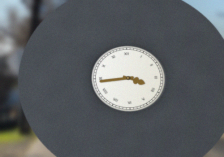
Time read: 3h44
